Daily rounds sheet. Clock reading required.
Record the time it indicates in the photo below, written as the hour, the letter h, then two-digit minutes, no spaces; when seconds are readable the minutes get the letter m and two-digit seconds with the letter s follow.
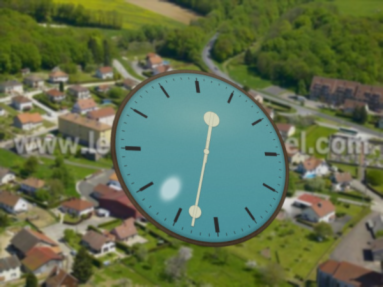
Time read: 12h33
